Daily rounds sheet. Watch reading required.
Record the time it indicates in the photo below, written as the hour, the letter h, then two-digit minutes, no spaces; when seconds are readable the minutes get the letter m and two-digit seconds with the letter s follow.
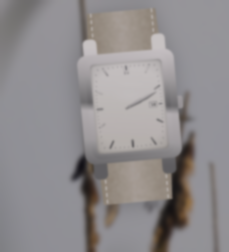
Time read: 2h11
